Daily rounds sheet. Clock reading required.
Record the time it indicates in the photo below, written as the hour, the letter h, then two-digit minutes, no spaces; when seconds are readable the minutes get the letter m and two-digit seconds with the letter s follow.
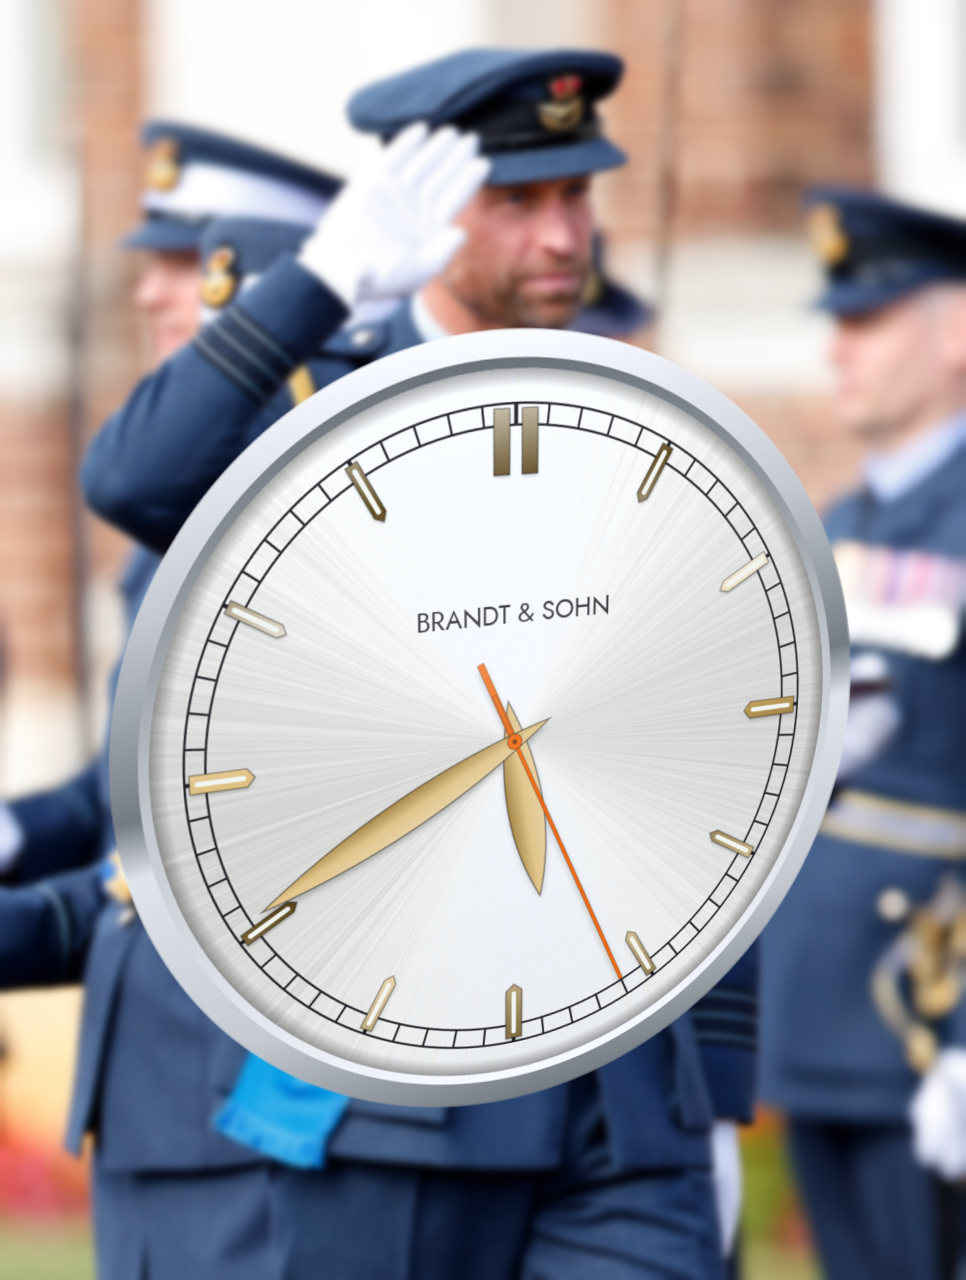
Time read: 5h40m26s
